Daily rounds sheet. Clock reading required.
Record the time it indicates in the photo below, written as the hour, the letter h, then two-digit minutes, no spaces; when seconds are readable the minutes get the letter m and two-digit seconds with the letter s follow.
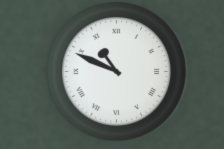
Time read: 10h49
